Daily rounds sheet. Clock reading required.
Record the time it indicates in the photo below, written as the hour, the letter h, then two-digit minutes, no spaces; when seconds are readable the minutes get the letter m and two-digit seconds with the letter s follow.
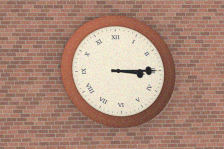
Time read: 3h15
